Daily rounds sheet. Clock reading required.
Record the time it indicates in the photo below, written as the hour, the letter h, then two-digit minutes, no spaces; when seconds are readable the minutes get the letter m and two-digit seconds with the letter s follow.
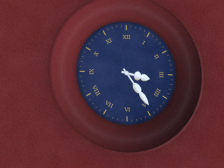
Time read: 3h24
